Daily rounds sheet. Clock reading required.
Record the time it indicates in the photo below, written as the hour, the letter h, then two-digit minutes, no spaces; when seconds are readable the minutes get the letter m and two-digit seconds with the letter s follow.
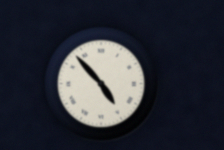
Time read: 4h53
